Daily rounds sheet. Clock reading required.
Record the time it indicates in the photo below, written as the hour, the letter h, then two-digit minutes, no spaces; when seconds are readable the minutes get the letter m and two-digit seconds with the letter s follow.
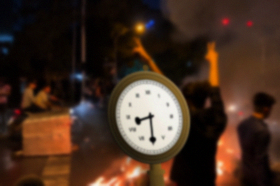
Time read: 8h30
